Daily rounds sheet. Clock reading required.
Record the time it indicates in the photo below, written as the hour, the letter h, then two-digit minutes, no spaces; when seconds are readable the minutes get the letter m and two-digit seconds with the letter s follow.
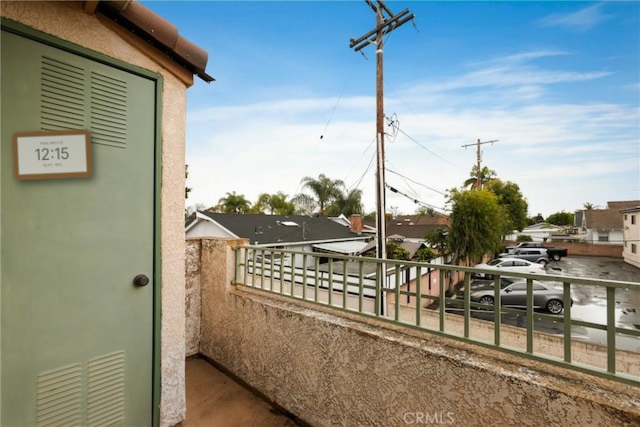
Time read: 12h15
